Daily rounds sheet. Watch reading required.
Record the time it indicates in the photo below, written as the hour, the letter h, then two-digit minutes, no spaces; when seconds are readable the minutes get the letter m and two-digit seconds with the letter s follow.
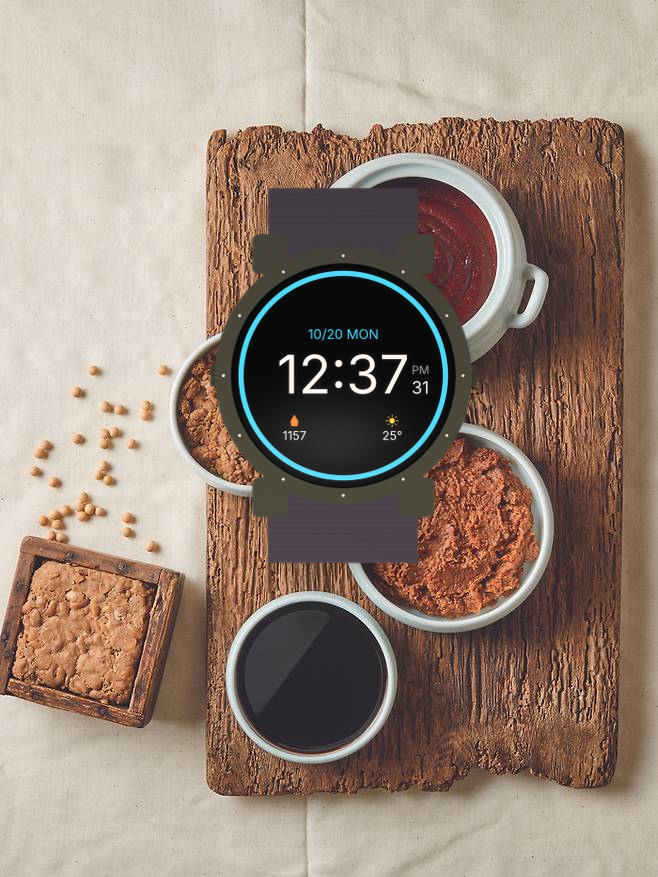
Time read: 12h37m31s
